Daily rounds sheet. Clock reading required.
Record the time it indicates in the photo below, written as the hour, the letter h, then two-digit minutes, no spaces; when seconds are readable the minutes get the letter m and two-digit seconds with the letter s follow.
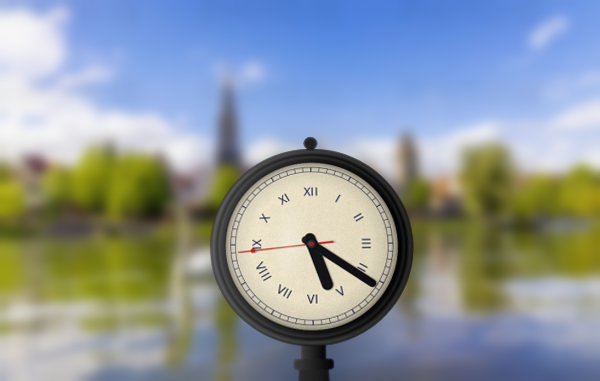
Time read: 5h20m44s
